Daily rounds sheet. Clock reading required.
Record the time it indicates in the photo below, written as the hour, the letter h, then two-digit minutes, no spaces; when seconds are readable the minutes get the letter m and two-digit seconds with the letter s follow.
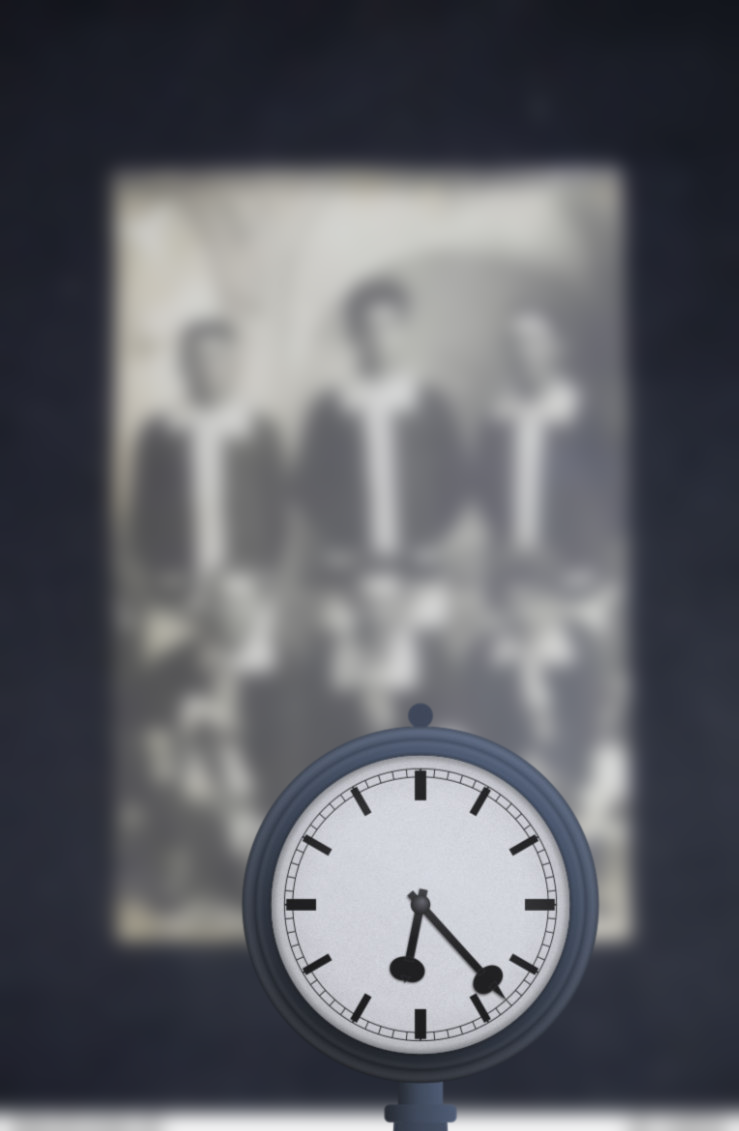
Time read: 6h23
